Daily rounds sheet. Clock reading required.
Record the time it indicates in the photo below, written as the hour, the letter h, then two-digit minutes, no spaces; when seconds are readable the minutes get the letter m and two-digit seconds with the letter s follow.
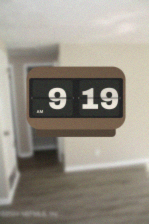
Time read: 9h19
